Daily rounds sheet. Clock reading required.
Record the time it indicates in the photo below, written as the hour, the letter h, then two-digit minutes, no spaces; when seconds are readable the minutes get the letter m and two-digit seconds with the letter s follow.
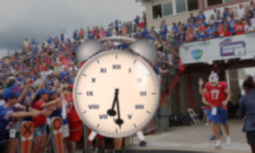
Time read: 6h29
